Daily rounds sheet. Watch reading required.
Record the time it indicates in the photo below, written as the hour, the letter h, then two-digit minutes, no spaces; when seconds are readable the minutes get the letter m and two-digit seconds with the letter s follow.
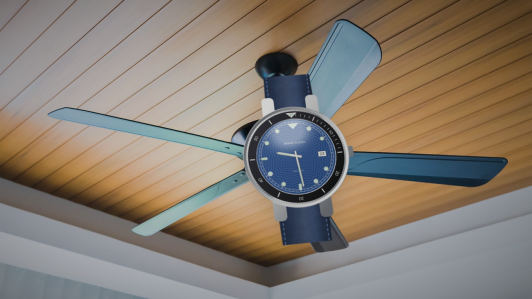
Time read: 9h29
